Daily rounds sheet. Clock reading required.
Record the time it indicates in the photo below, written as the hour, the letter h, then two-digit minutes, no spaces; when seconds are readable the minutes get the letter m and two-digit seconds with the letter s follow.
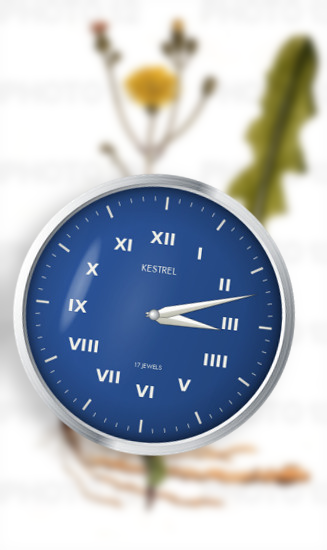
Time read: 3h12
